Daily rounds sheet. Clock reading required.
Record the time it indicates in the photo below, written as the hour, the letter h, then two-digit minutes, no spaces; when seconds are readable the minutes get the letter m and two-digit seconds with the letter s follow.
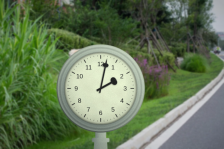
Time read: 2h02
